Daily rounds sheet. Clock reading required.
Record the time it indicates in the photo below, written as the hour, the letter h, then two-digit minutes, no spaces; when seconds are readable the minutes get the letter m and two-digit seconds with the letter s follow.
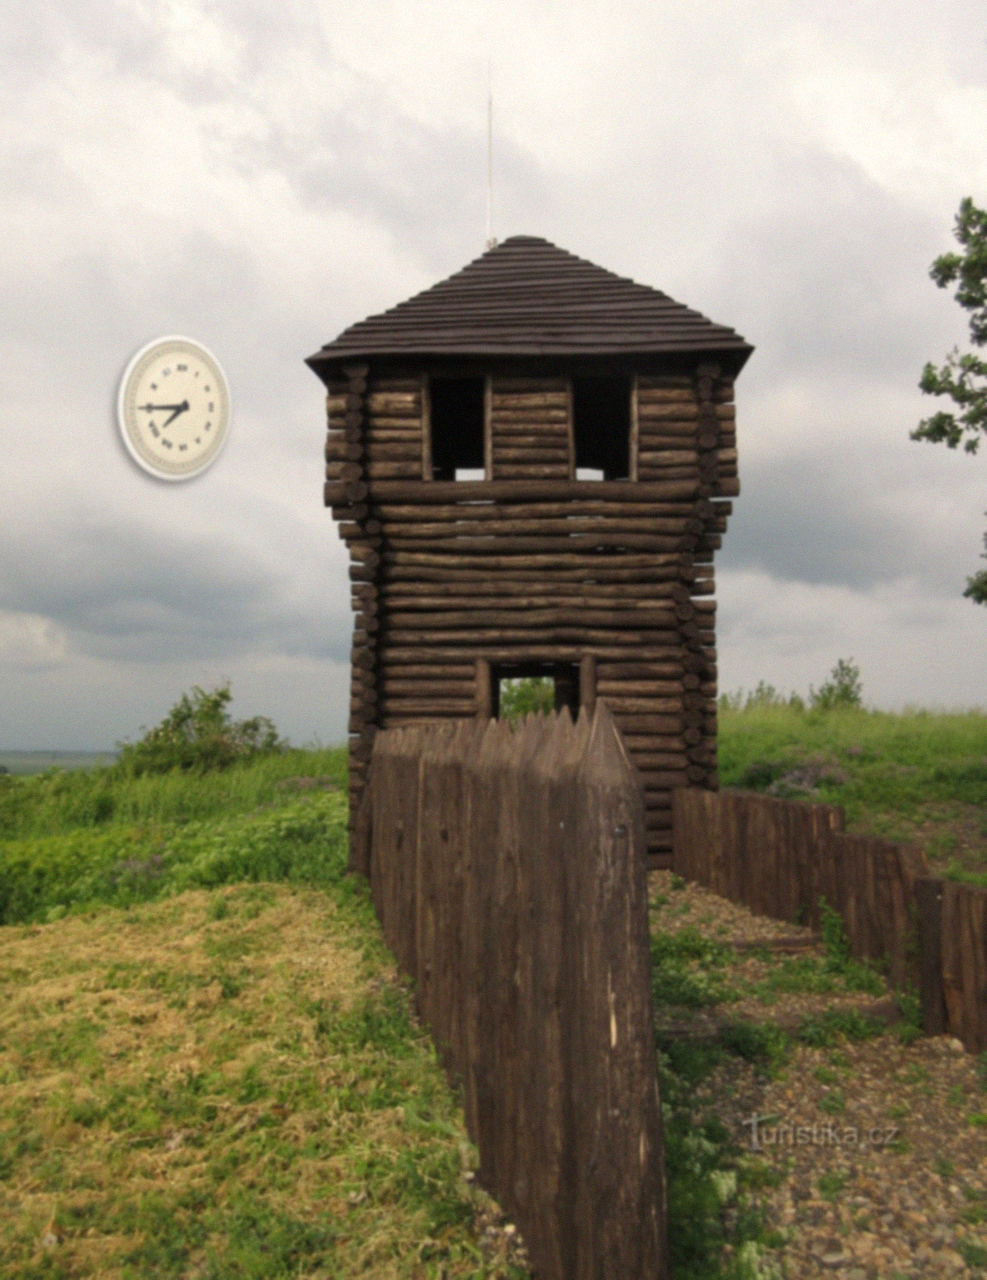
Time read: 7h45
